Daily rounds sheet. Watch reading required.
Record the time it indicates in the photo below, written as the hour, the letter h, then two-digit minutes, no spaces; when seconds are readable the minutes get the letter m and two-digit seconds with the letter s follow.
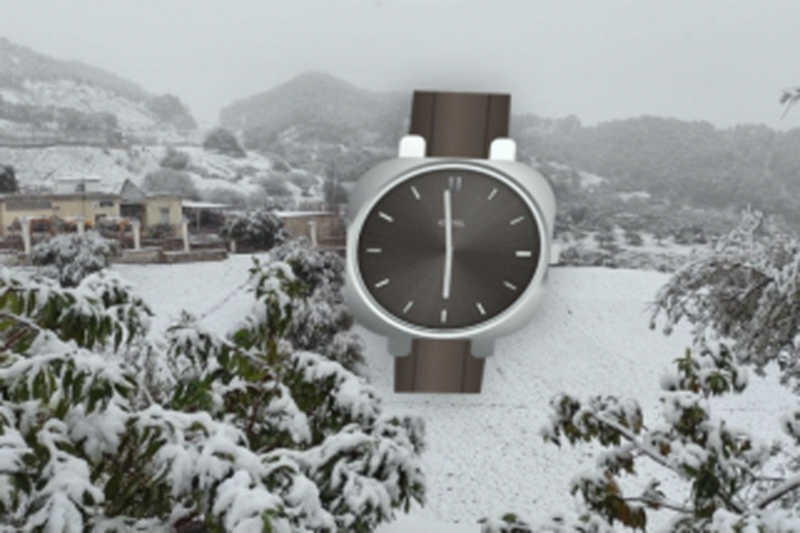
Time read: 5h59
